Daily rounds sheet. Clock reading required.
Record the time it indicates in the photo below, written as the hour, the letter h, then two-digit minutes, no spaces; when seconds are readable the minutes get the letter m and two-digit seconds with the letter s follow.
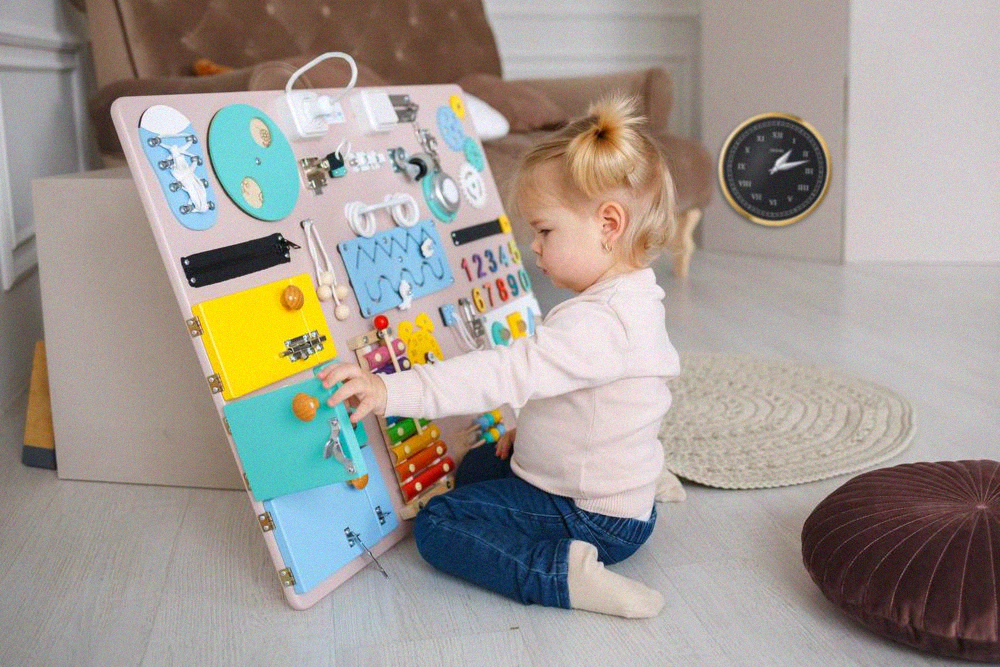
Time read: 1h12
